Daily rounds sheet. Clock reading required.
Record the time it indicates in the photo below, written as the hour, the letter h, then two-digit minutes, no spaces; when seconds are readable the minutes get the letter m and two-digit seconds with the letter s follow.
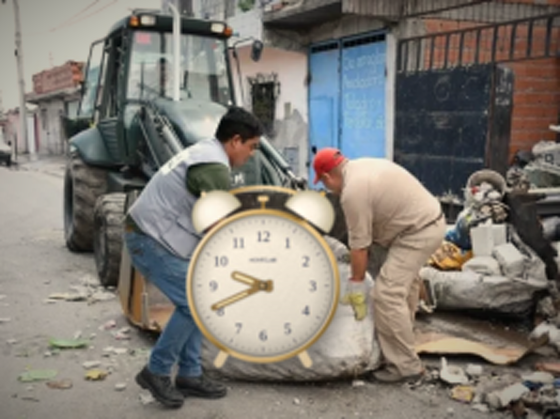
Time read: 9h41
